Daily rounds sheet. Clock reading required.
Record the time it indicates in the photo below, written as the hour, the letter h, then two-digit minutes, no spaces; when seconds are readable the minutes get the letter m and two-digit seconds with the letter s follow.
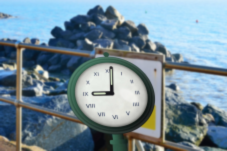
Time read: 9h01
